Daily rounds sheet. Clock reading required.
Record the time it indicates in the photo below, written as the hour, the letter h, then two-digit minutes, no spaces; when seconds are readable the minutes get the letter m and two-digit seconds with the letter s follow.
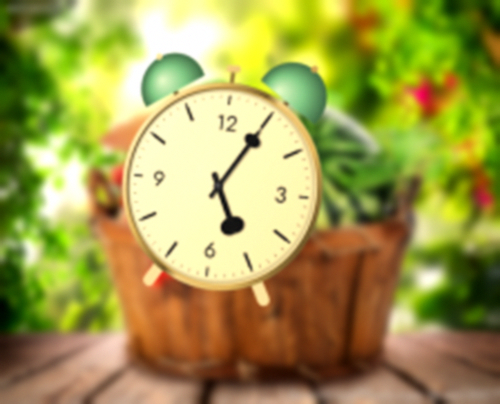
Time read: 5h05
